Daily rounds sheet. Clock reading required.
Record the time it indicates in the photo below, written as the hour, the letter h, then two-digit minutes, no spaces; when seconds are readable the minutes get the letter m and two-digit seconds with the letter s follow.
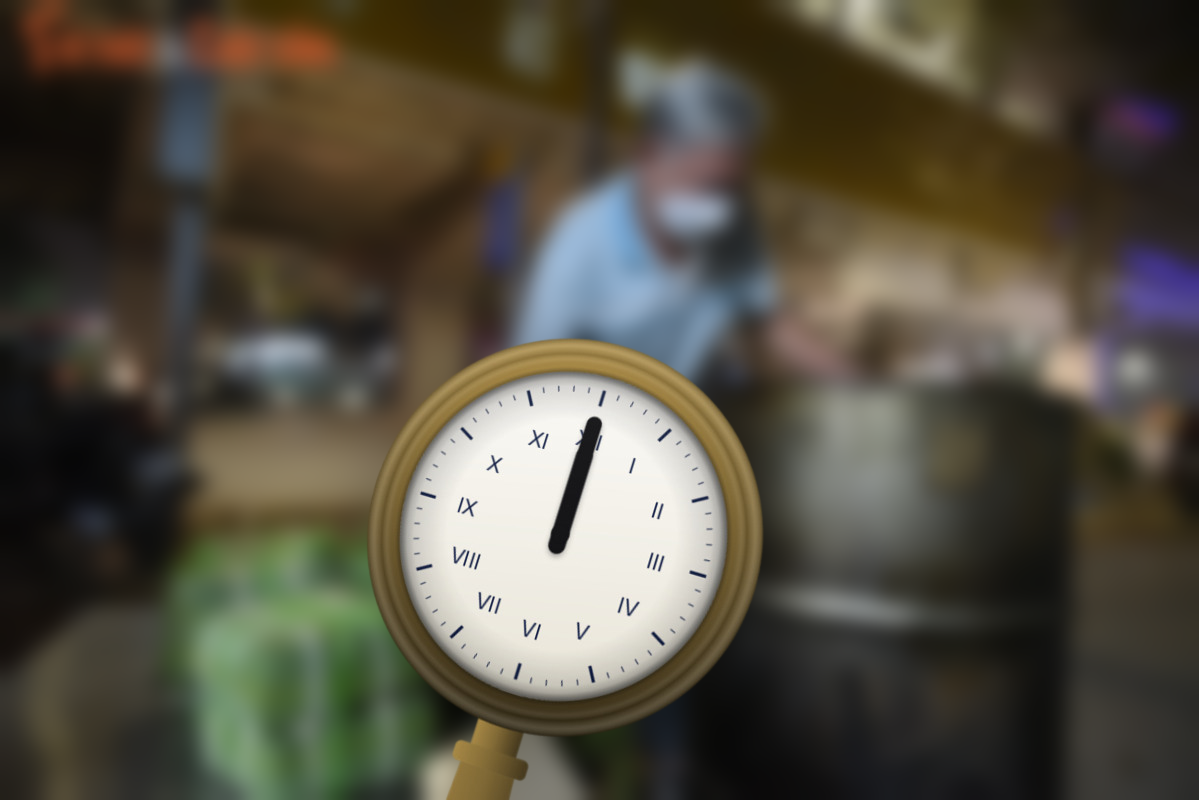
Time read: 12h00
